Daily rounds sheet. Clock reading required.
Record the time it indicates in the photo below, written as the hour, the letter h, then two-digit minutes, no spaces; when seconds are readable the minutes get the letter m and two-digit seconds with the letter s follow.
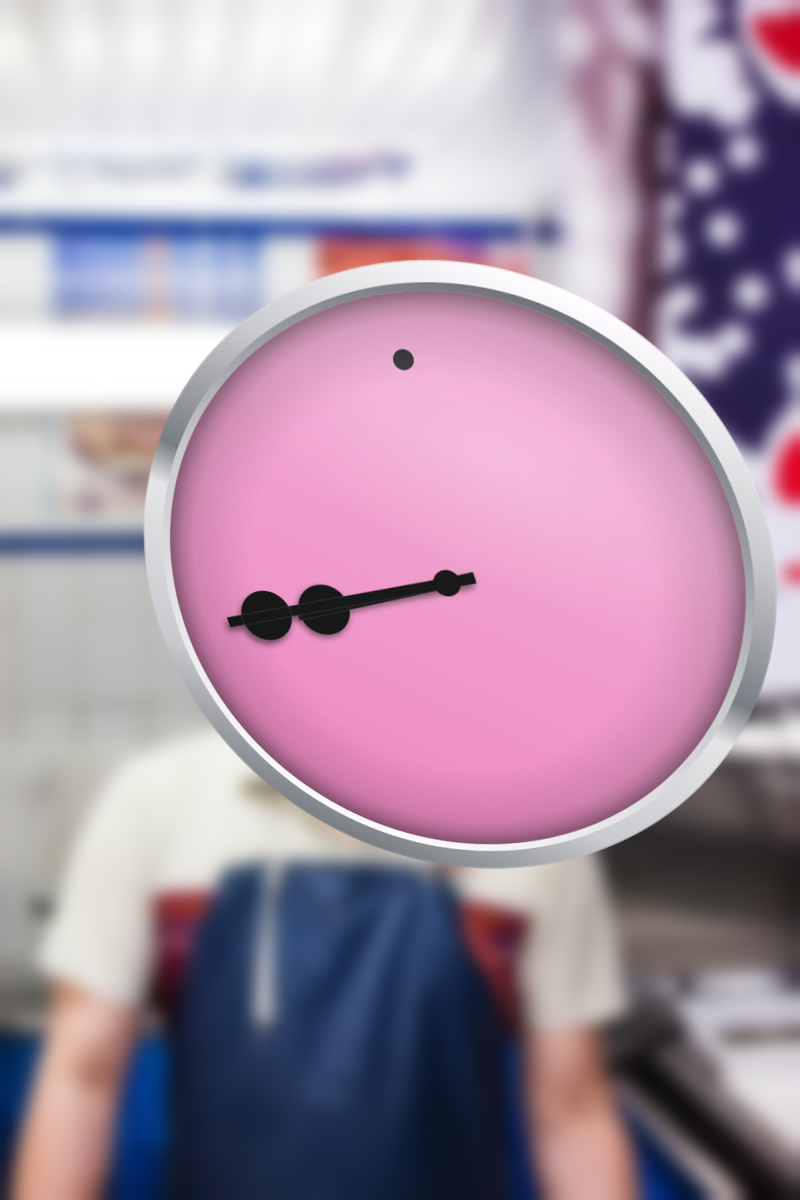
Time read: 8h44
